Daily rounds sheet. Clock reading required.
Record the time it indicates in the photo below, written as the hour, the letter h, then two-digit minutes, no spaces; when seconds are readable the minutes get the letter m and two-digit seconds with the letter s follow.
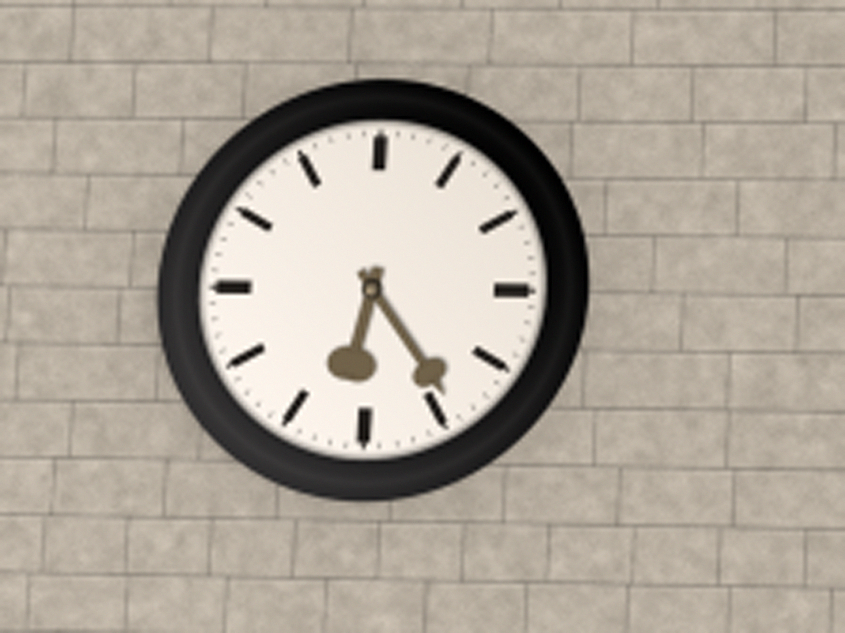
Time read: 6h24
